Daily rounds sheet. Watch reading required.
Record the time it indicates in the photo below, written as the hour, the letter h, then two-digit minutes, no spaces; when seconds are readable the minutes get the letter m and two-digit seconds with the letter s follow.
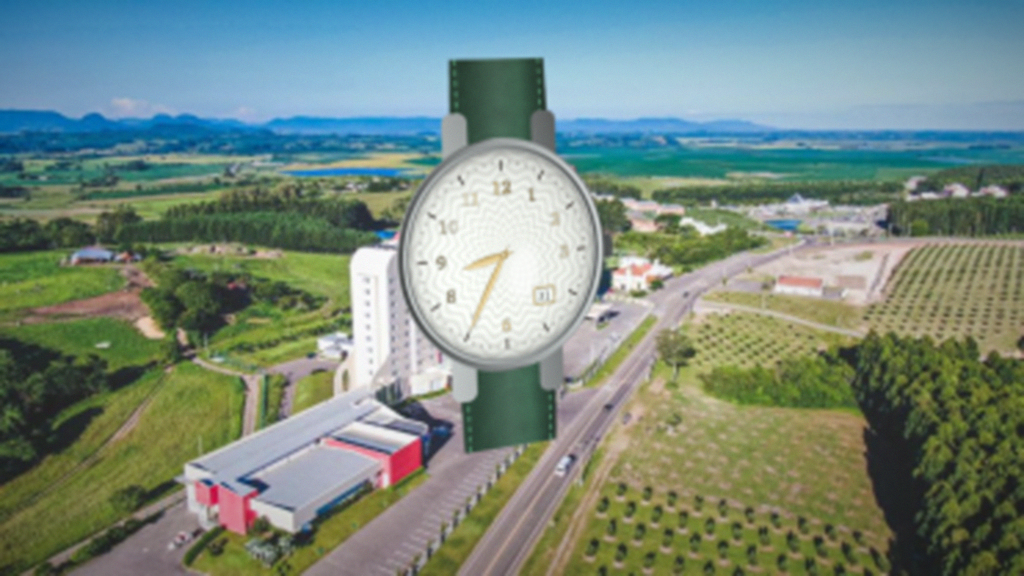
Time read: 8h35
